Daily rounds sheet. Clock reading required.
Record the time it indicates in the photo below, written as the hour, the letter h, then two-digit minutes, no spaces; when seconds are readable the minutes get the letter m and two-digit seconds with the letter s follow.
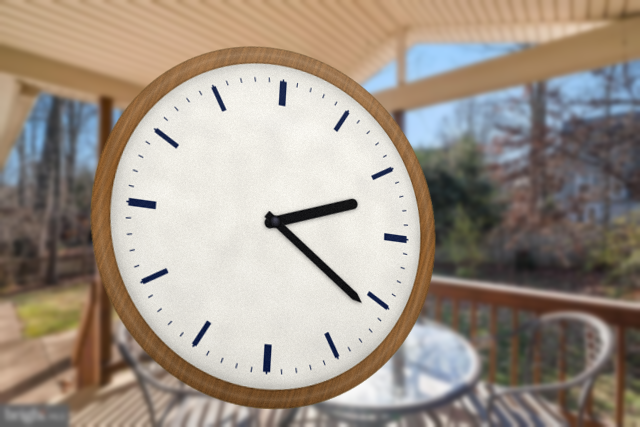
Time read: 2h21
